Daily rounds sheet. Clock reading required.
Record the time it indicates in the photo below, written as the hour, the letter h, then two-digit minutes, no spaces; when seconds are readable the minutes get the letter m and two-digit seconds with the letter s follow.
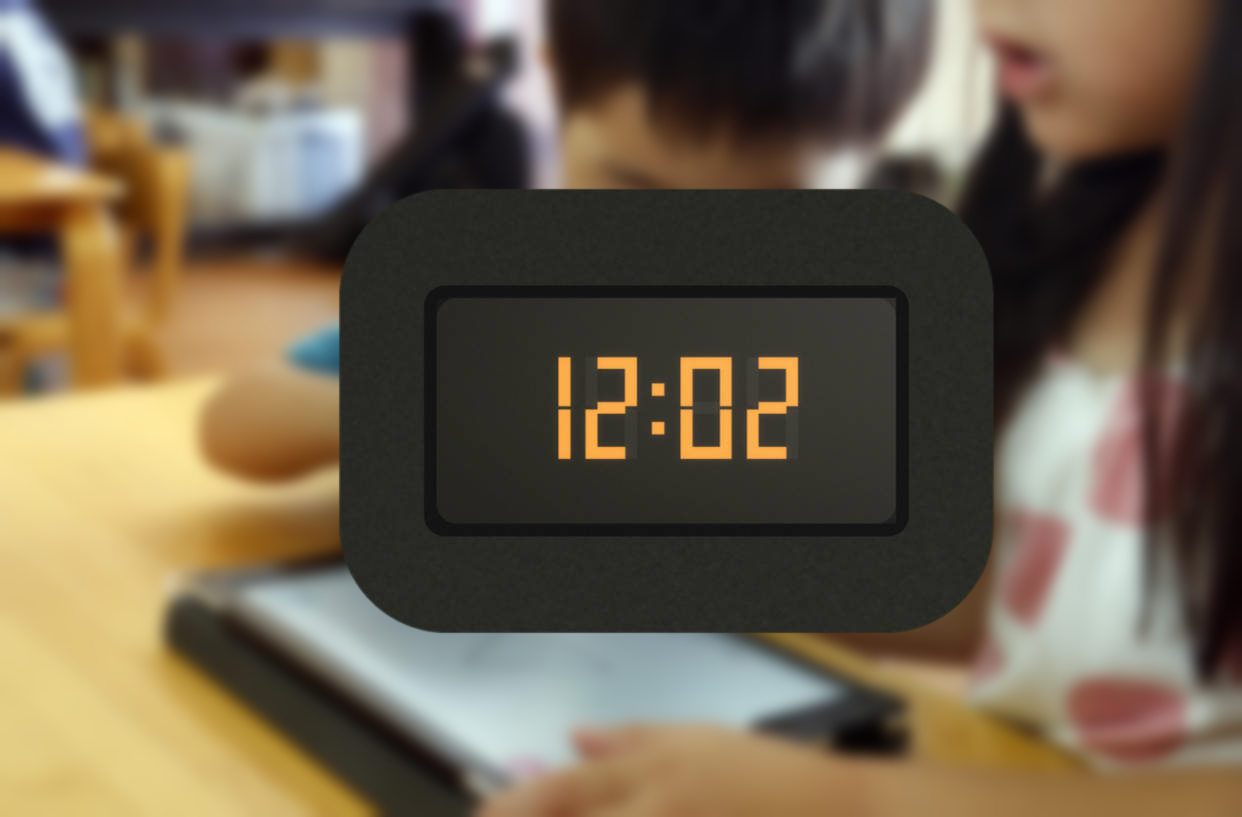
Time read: 12h02
